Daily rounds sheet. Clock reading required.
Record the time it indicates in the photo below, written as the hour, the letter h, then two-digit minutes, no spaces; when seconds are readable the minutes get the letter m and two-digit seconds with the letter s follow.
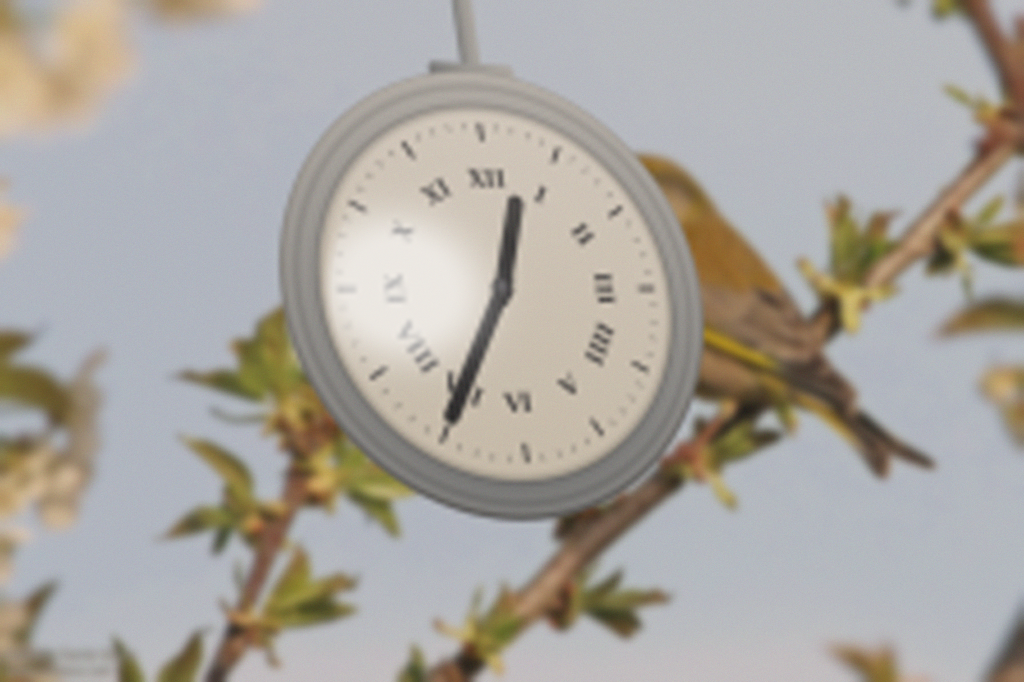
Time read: 12h35
